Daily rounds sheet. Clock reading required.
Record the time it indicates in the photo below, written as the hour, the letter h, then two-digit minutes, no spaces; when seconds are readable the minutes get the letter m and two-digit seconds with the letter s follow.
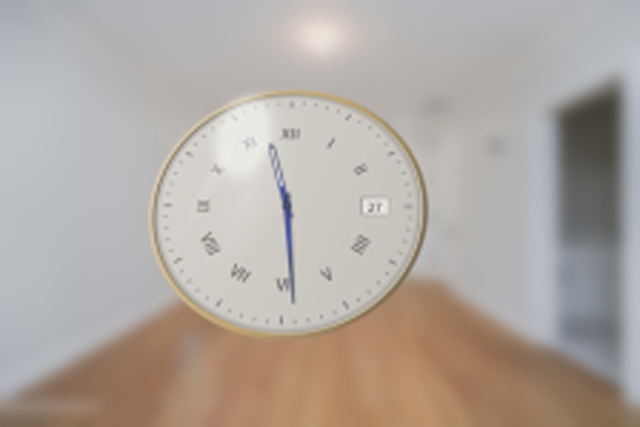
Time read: 11h29
